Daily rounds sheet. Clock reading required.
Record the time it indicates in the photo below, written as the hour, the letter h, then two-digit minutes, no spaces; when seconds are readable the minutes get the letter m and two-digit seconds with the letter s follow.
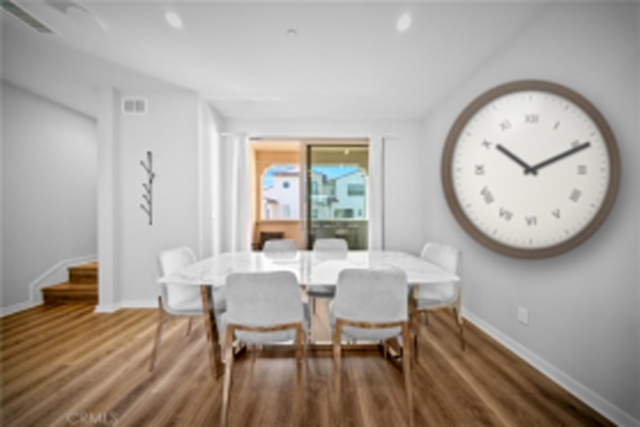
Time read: 10h11
